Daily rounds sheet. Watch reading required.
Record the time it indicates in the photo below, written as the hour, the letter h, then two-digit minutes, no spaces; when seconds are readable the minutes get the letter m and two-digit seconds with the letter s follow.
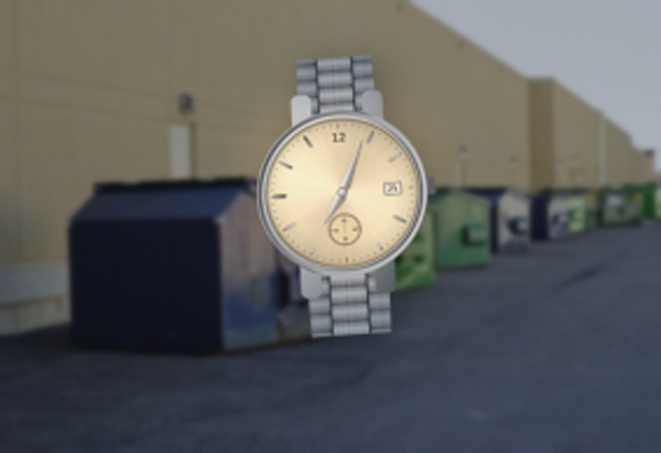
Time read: 7h04
